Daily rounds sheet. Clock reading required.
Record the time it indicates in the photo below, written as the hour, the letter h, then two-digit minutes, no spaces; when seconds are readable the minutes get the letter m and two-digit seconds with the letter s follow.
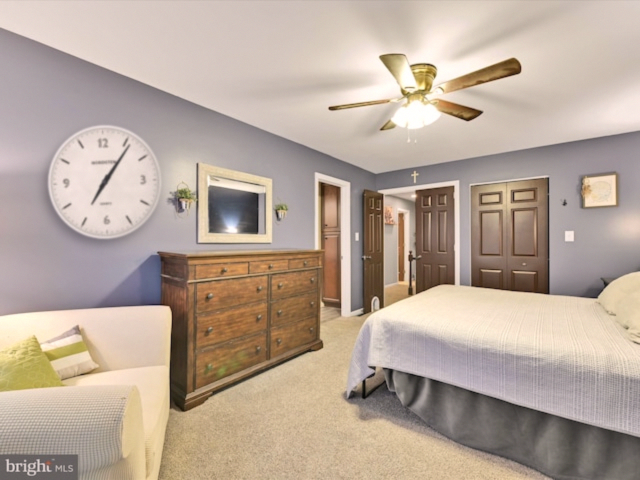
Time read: 7h06
